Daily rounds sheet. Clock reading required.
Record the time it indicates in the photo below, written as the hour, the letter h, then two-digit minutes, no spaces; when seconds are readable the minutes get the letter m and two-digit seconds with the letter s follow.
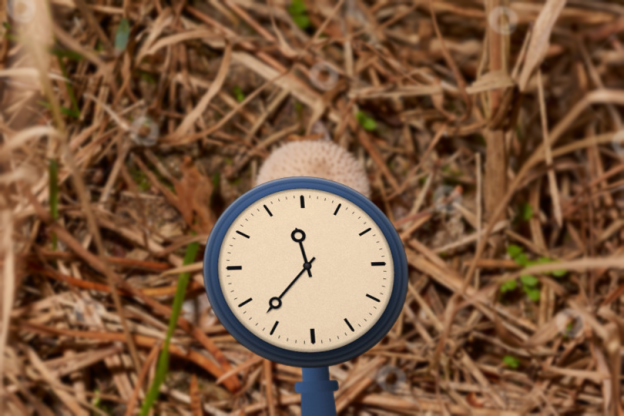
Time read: 11h37
